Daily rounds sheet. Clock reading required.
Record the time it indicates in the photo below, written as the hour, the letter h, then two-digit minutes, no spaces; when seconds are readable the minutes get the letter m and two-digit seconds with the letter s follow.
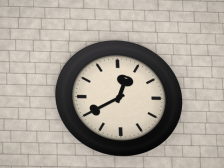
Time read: 12h40
